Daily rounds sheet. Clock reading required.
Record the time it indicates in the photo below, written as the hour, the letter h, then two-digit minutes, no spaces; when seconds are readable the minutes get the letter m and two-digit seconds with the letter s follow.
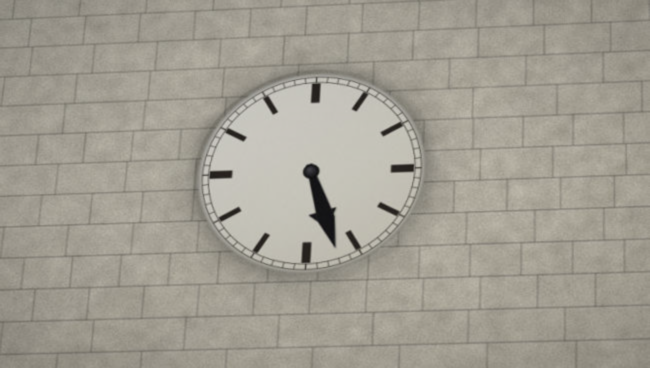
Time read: 5h27
